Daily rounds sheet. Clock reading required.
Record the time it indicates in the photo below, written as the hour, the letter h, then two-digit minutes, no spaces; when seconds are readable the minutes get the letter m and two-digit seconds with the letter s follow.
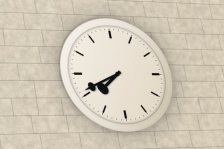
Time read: 7h41
